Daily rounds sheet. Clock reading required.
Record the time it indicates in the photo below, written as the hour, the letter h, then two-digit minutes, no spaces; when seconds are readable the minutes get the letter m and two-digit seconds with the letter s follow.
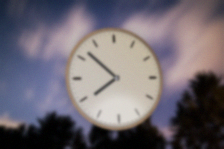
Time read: 7h52
